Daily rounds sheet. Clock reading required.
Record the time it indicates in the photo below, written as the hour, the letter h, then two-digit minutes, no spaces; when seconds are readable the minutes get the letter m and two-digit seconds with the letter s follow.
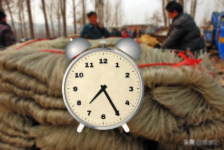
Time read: 7h25
